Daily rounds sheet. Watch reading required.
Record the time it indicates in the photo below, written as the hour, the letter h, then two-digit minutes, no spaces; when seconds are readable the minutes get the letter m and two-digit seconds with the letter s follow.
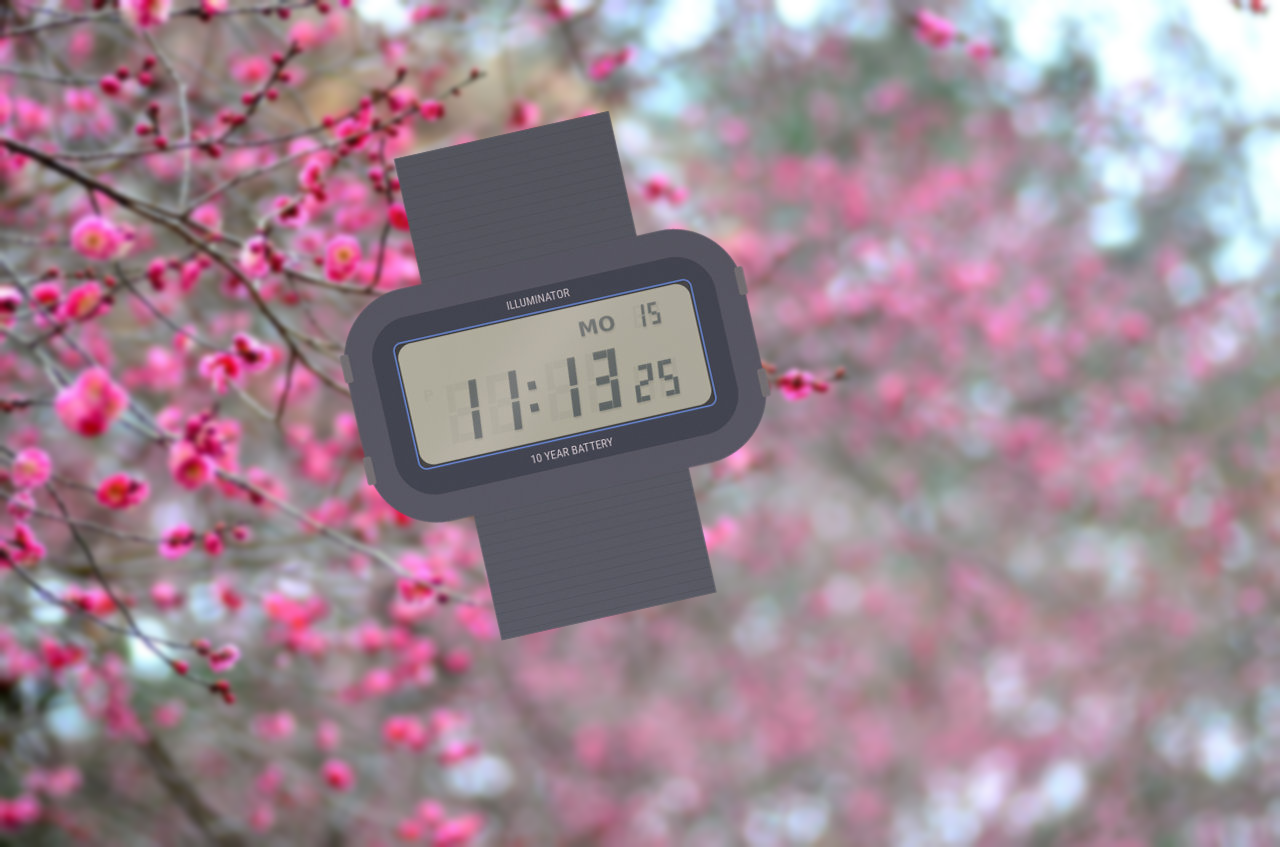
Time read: 11h13m25s
